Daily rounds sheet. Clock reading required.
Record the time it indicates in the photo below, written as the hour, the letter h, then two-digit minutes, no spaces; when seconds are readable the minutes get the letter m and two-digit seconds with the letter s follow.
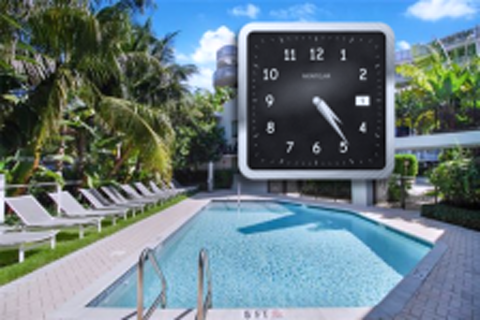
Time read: 4h24
